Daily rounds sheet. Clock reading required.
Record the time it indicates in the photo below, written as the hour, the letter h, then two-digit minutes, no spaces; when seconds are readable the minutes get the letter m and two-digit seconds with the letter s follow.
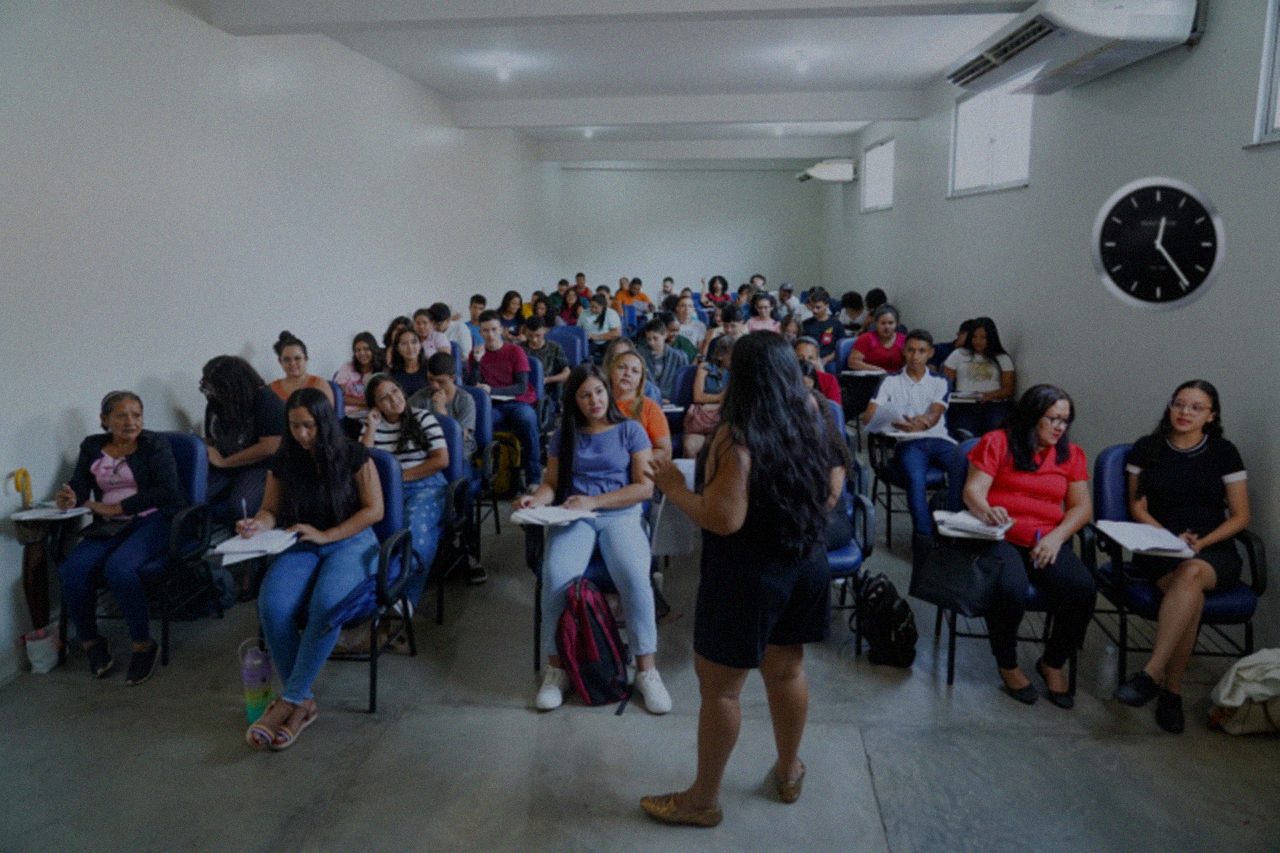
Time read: 12h24
